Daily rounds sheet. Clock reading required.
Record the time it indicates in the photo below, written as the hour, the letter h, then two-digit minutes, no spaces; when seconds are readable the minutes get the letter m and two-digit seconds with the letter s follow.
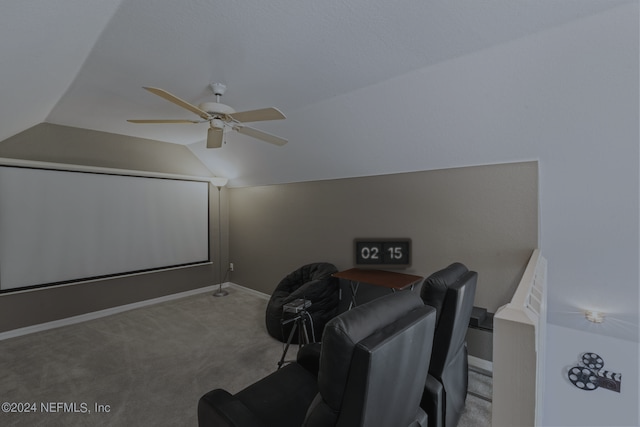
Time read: 2h15
